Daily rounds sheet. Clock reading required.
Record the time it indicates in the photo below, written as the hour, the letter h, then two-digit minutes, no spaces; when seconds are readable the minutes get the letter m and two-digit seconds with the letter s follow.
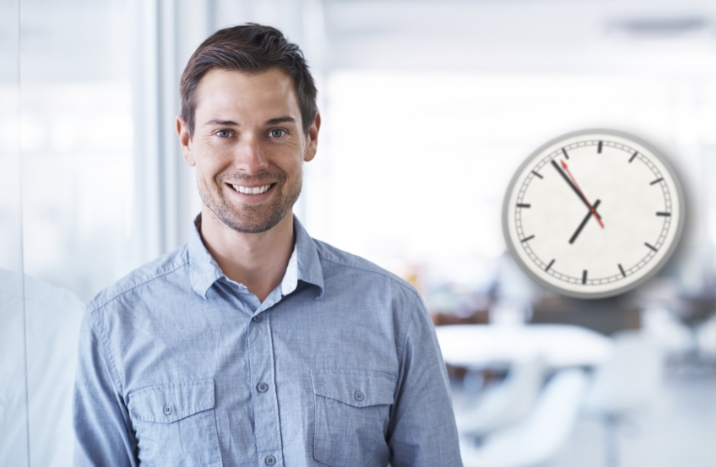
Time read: 6h52m54s
